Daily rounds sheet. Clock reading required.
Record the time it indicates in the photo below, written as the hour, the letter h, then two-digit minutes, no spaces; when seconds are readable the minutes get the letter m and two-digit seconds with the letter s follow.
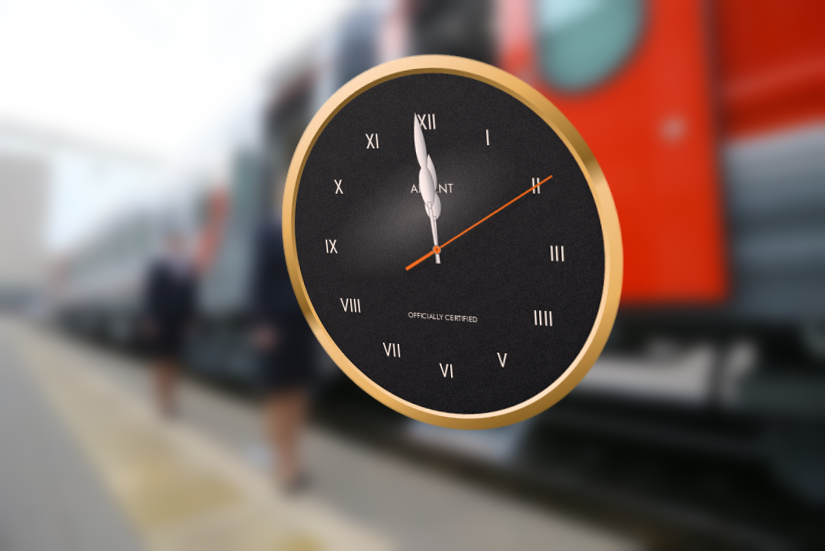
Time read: 11h59m10s
